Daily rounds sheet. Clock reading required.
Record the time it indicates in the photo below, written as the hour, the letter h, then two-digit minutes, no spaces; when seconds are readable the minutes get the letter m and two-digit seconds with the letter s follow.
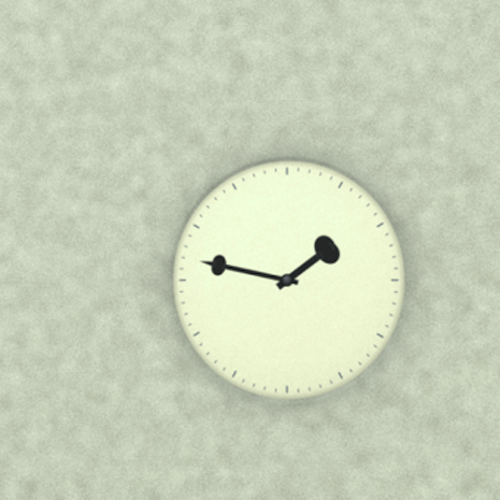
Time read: 1h47
